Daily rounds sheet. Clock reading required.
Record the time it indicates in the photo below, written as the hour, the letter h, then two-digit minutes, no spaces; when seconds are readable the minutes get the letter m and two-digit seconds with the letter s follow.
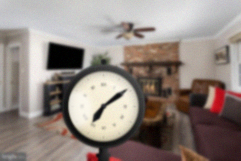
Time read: 7h09
